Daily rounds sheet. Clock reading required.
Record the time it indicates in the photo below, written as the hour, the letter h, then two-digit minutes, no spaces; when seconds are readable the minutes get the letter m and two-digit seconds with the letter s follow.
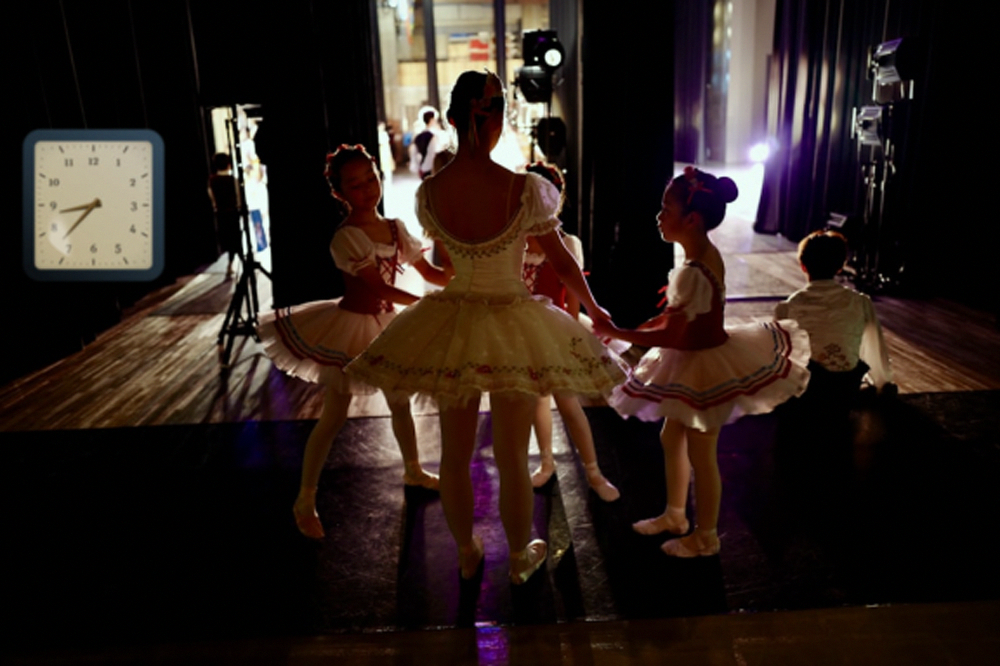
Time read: 8h37
